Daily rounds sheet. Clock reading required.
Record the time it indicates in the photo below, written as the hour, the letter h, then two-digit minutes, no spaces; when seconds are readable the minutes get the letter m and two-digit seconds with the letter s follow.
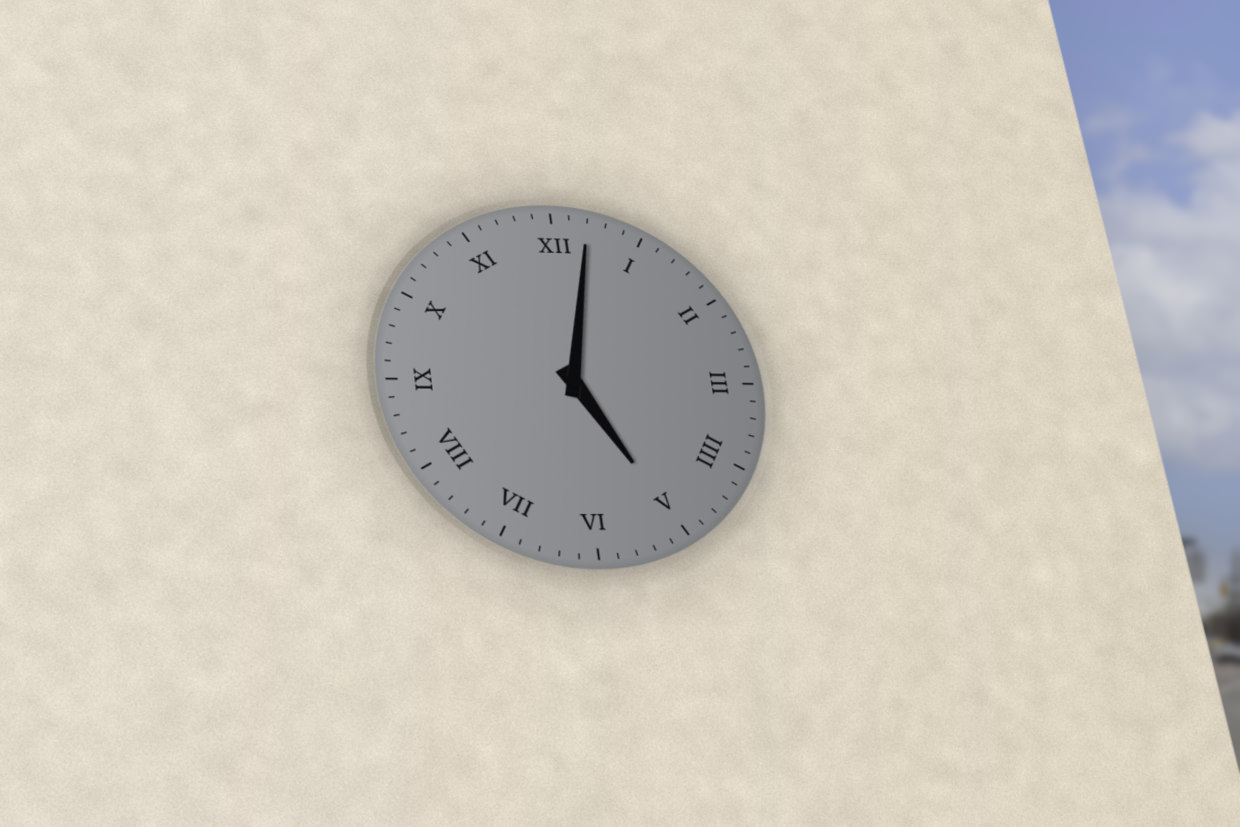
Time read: 5h02
